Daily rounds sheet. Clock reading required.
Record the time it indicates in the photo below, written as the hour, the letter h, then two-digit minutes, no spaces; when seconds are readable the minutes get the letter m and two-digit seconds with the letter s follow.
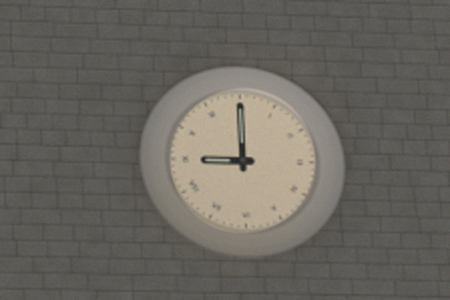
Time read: 9h00
